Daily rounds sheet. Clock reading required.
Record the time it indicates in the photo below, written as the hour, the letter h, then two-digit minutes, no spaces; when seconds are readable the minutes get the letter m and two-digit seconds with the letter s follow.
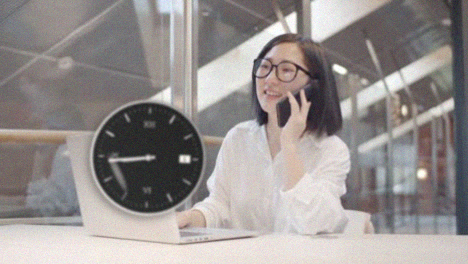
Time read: 8h44
